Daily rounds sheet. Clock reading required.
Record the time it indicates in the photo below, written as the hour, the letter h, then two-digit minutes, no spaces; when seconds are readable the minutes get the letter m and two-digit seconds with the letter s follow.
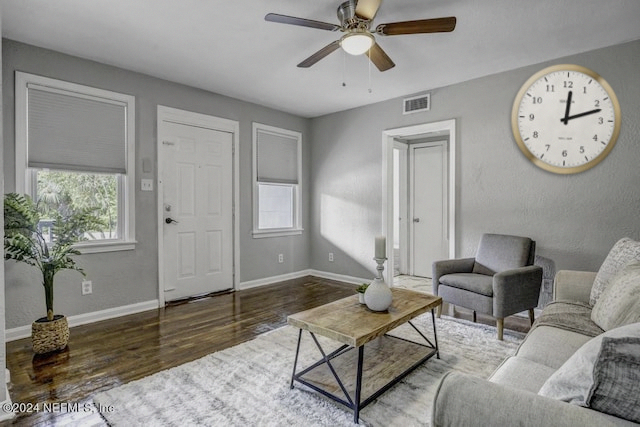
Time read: 12h12
